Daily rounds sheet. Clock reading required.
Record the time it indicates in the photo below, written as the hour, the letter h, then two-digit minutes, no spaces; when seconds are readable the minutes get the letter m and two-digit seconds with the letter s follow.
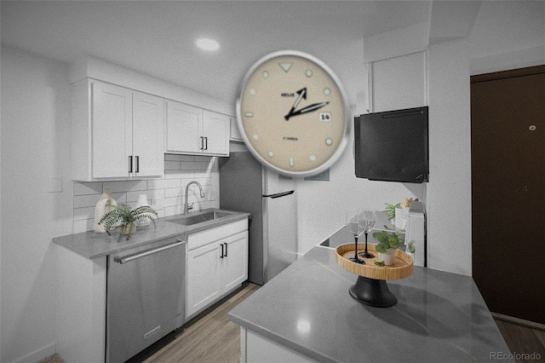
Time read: 1h12
